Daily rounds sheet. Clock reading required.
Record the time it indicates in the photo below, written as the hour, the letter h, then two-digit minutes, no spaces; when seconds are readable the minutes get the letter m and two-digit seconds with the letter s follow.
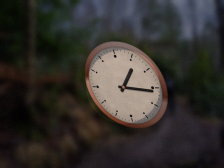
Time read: 1h16
